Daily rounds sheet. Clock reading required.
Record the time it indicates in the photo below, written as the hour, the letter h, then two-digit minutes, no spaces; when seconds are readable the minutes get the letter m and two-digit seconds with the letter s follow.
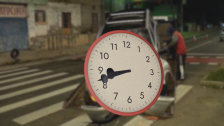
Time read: 8h42
